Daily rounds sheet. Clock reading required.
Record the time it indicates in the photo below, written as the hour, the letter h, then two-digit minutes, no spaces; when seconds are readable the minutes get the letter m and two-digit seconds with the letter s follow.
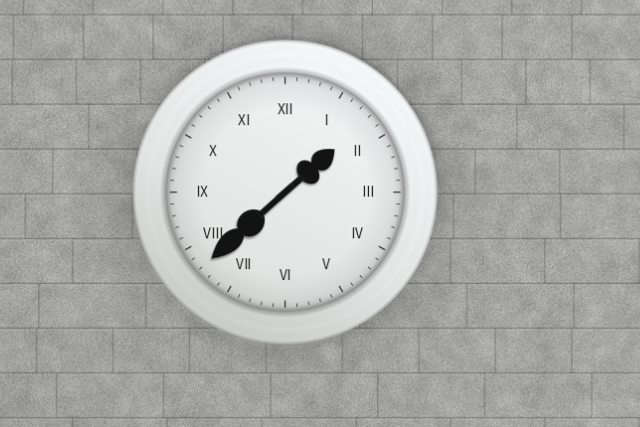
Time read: 1h38
